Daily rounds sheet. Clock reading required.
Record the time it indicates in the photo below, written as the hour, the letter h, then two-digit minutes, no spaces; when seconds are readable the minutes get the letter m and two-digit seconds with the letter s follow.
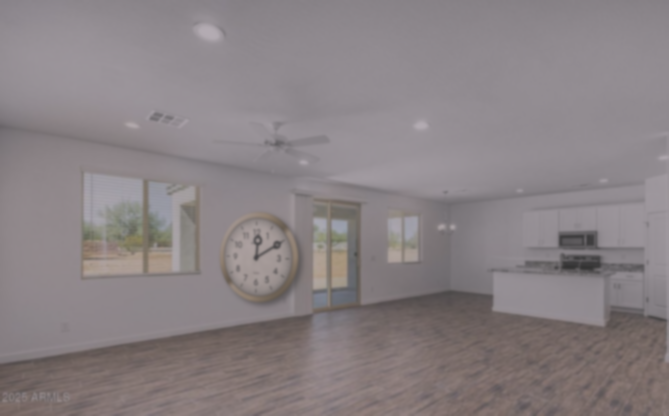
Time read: 12h10
